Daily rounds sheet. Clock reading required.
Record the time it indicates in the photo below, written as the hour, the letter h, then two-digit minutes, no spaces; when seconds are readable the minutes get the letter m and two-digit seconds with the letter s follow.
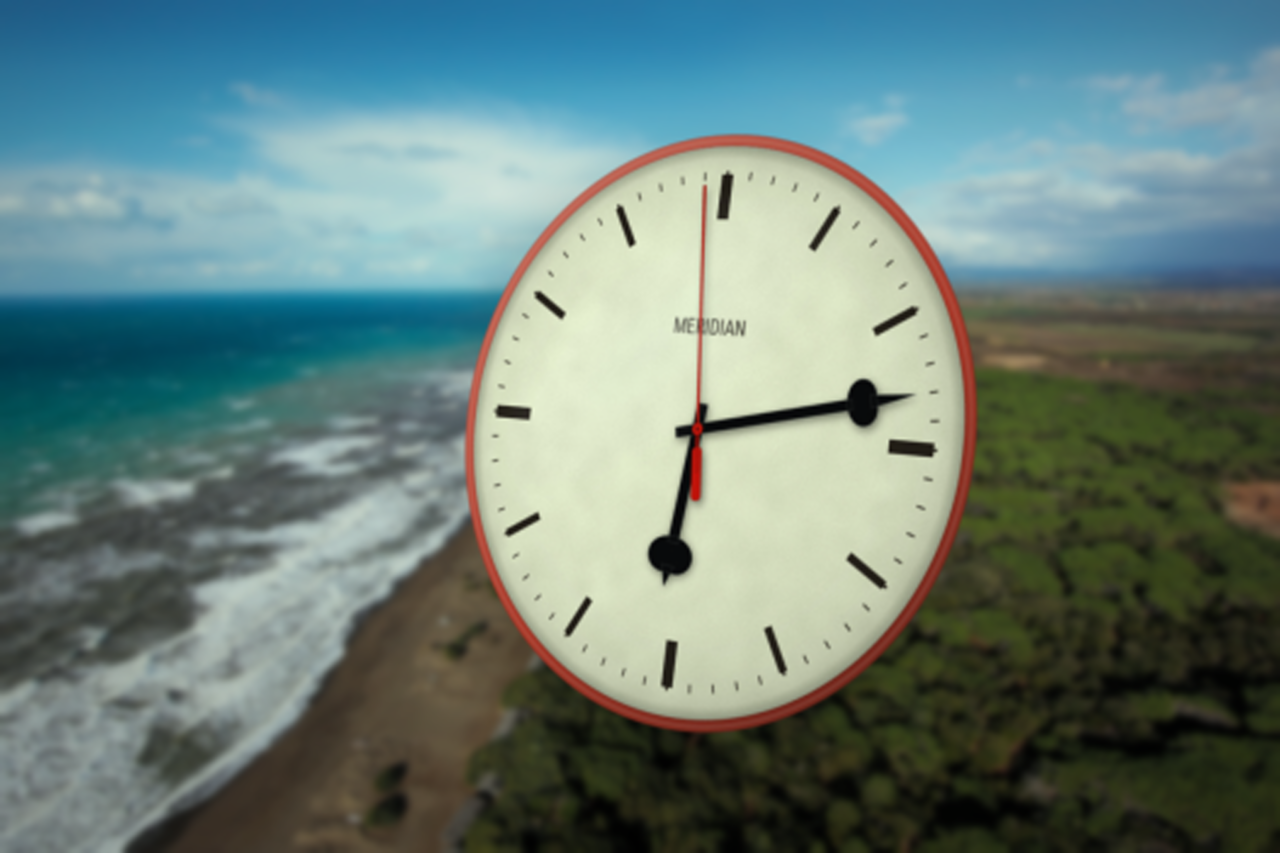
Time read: 6h12m59s
